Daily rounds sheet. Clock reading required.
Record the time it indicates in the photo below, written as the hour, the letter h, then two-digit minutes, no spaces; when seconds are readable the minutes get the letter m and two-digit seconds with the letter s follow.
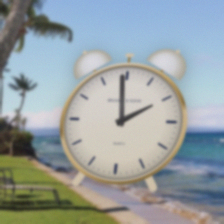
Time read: 1h59
